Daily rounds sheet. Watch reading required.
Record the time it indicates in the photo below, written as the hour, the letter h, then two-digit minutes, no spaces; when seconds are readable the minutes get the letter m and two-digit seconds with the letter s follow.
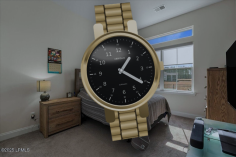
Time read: 1h21
